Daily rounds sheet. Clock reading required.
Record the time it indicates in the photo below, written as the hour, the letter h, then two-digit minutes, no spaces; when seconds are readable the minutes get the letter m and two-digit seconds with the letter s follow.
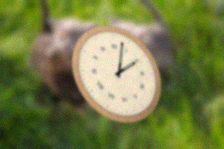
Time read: 2h03
